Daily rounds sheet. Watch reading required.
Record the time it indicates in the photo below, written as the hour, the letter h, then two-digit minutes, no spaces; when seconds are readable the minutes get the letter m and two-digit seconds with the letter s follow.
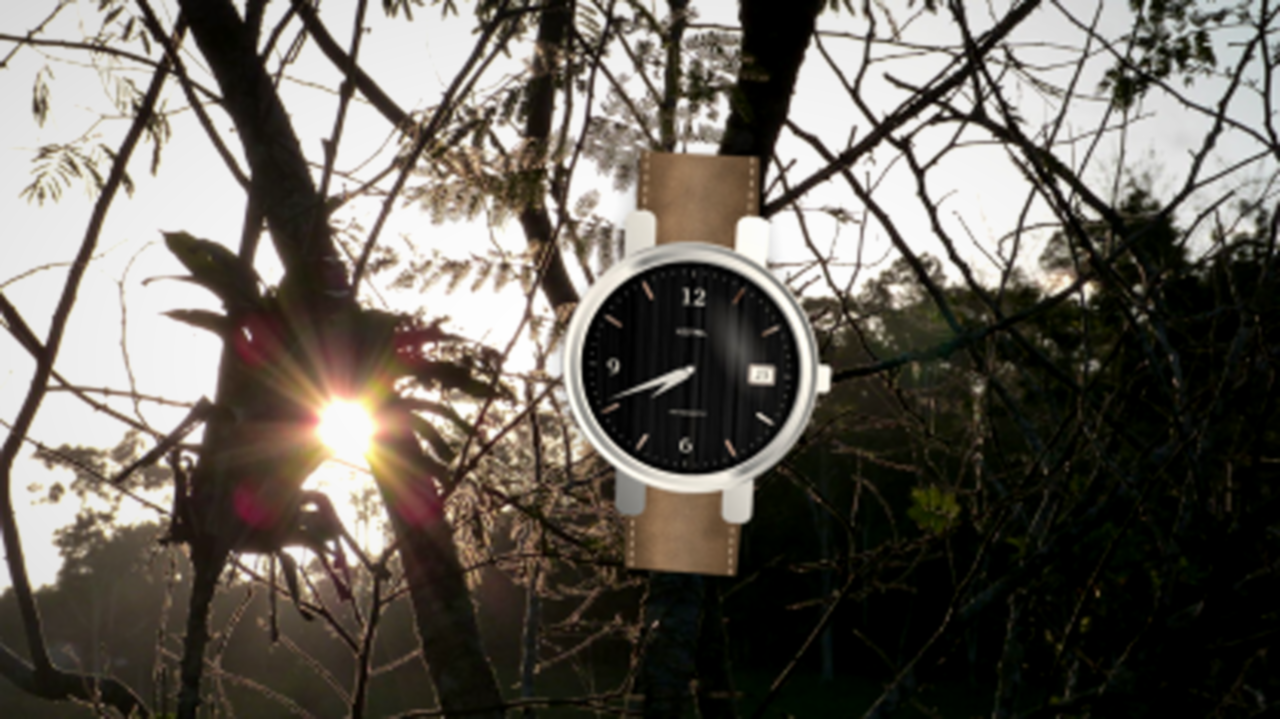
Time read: 7h41
